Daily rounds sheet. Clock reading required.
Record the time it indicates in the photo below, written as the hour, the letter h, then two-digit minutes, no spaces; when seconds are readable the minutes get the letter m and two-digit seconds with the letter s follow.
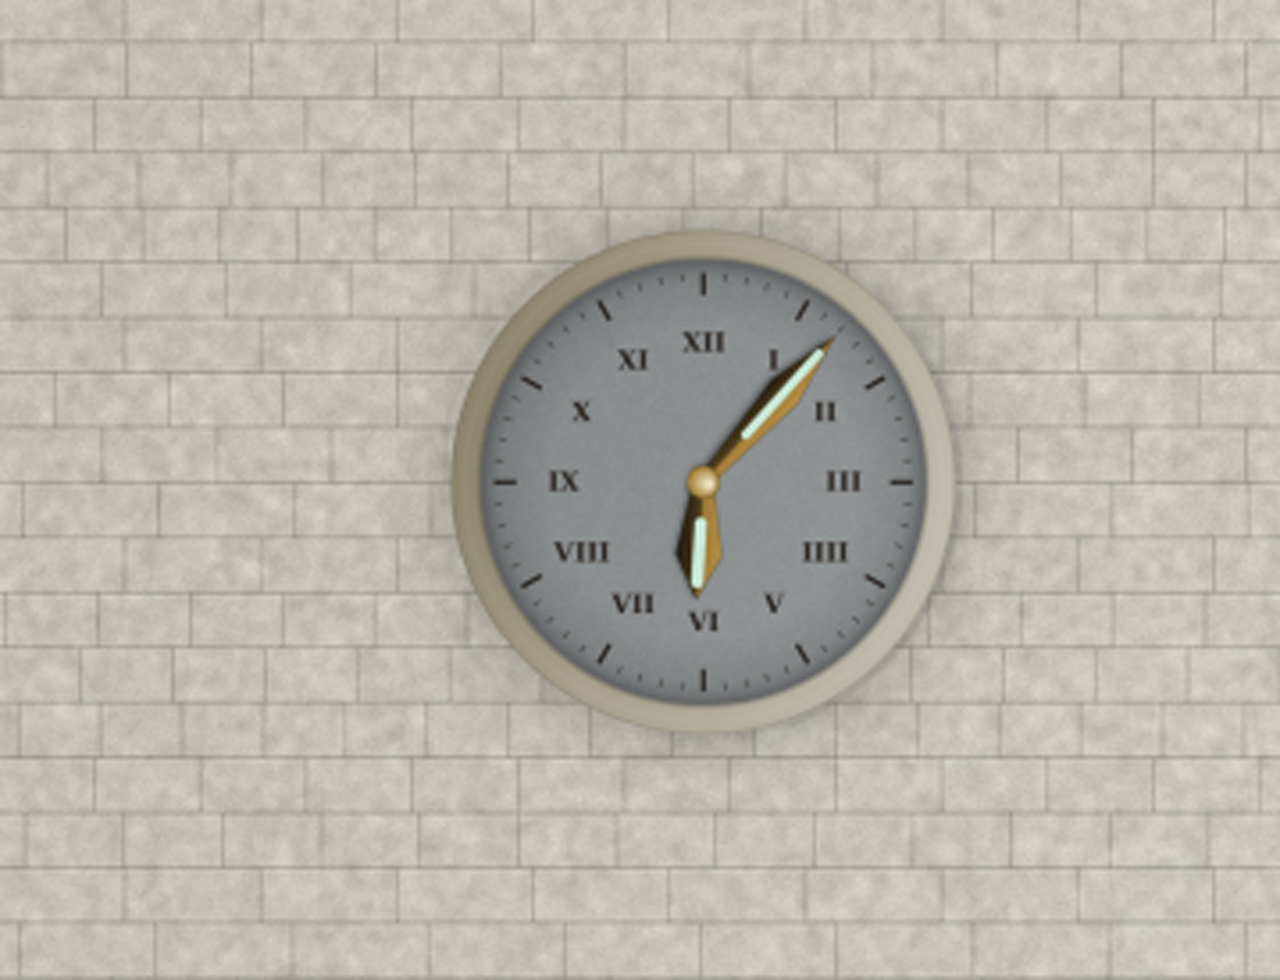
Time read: 6h07
